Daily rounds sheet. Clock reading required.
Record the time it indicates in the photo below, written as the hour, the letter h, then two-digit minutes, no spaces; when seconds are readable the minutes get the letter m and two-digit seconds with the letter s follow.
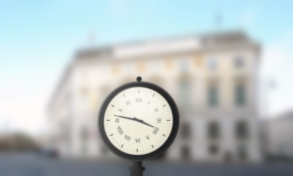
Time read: 3h47
